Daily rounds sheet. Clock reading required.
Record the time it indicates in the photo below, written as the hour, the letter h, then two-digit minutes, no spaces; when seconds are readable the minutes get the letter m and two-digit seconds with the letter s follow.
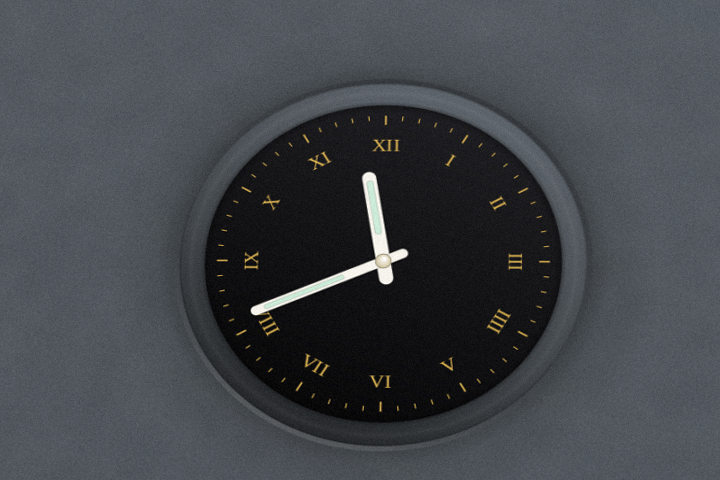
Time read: 11h41
